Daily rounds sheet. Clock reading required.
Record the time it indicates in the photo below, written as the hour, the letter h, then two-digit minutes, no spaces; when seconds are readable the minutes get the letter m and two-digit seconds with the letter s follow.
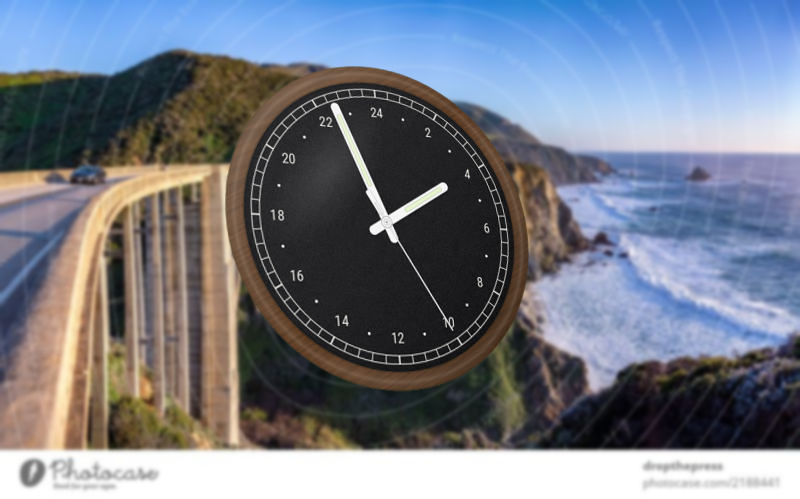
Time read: 3h56m25s
